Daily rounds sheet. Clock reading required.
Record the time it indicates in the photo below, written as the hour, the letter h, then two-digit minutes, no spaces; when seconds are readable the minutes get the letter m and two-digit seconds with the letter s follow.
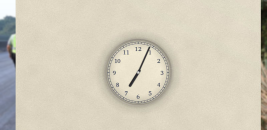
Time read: 7h04
